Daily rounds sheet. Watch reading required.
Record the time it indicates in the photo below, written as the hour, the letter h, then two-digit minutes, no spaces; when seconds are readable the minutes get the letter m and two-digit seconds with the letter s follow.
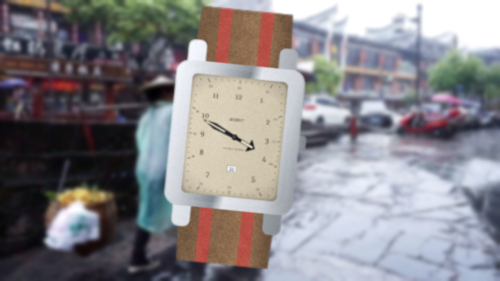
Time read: 3h49
